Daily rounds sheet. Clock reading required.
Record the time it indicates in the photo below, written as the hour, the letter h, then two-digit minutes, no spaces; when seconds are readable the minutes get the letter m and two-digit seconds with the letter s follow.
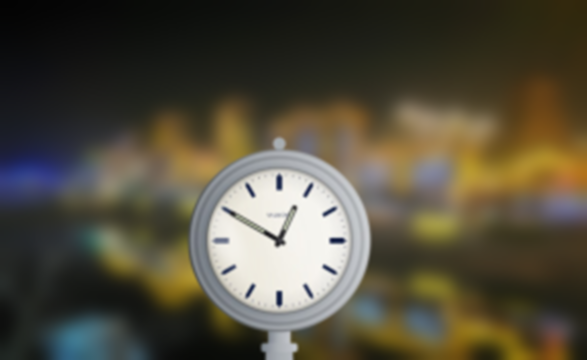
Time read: 12h50
